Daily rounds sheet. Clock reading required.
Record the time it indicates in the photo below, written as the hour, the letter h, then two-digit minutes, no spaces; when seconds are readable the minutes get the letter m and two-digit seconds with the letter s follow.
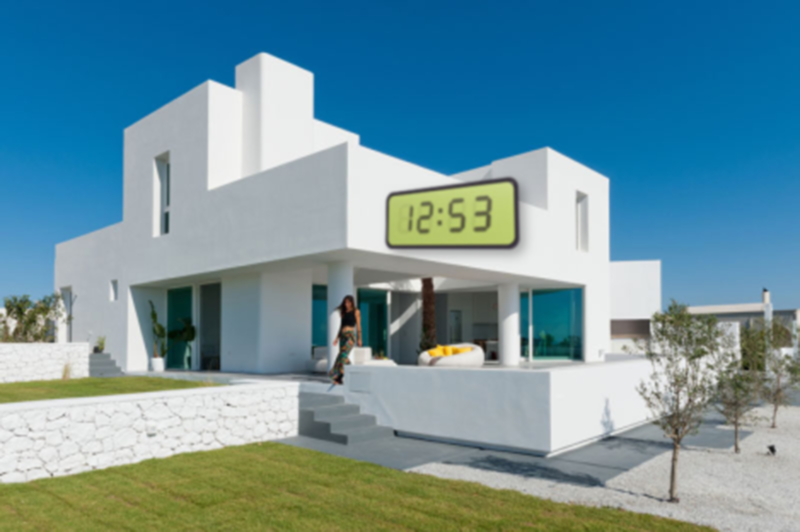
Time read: 12h53
